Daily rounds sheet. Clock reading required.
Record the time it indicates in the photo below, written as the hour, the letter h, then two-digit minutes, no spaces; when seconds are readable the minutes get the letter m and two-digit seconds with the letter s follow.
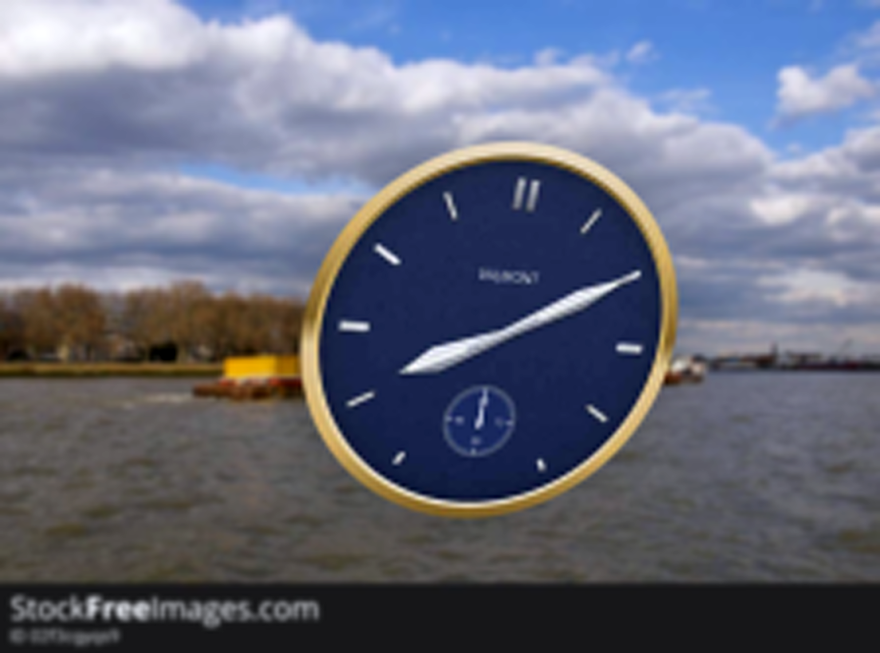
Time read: 8h10
